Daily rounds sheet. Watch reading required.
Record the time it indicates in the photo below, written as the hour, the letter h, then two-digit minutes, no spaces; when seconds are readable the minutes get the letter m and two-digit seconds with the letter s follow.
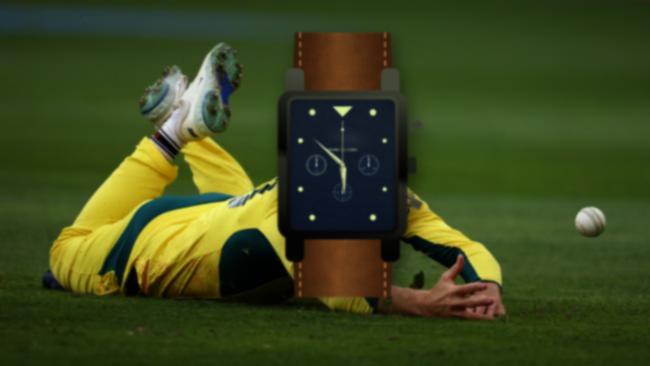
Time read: 5h52
